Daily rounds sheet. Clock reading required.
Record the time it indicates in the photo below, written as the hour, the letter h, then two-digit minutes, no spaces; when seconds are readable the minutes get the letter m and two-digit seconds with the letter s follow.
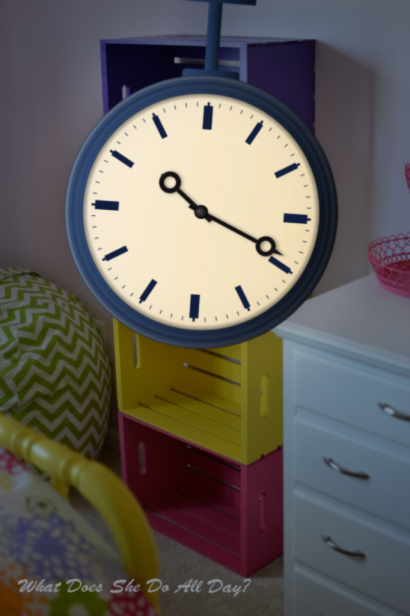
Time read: 10h19
